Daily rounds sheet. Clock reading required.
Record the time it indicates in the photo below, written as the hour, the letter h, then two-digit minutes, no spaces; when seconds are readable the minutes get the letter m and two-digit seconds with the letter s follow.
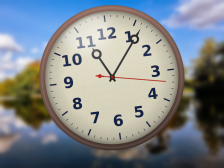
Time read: 11h06m17s
